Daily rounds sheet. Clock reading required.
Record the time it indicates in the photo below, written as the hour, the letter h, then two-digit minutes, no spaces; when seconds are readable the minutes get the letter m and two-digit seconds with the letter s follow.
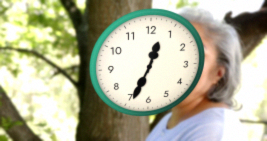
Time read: 12h34
